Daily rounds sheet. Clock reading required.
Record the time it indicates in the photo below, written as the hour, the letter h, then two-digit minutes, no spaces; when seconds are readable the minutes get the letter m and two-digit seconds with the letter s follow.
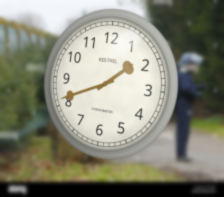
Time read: 1h41
